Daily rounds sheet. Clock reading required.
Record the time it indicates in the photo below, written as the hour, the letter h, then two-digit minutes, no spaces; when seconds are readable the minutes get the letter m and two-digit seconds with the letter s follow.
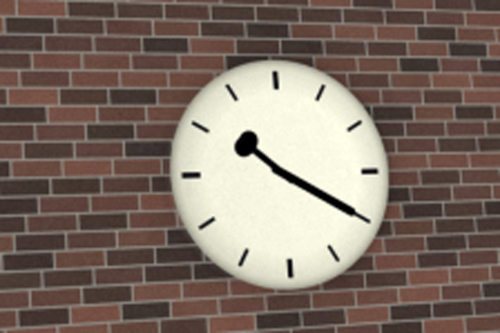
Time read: 10h20
